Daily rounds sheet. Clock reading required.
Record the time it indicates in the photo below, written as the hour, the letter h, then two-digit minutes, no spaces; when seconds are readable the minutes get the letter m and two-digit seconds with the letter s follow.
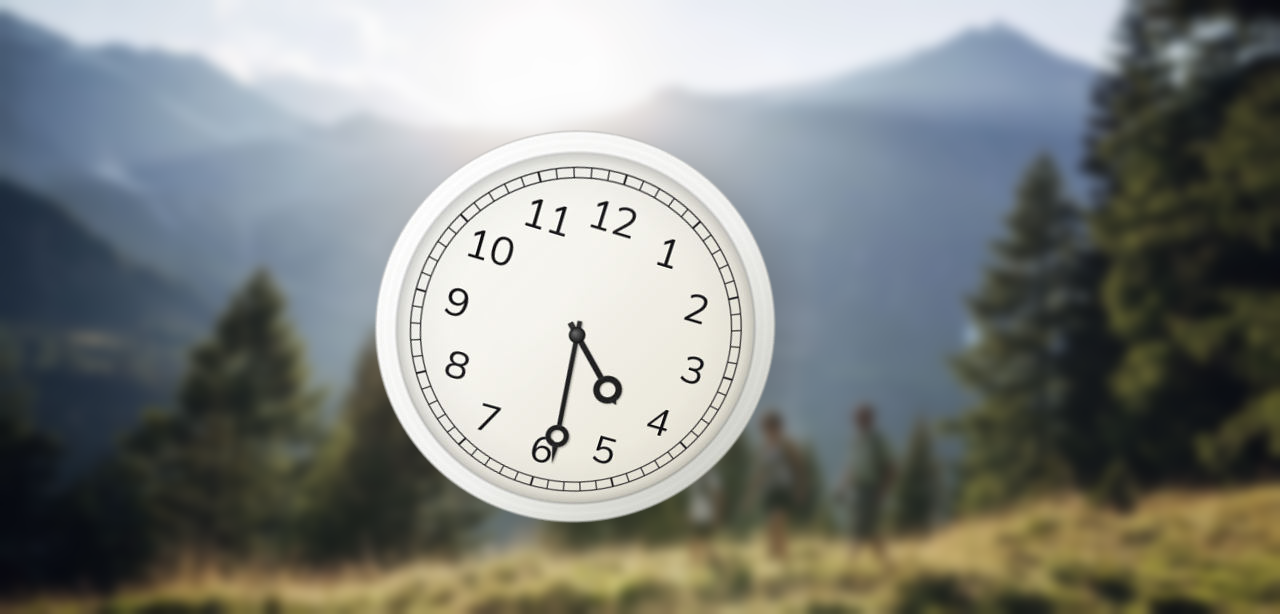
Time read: 4h29
